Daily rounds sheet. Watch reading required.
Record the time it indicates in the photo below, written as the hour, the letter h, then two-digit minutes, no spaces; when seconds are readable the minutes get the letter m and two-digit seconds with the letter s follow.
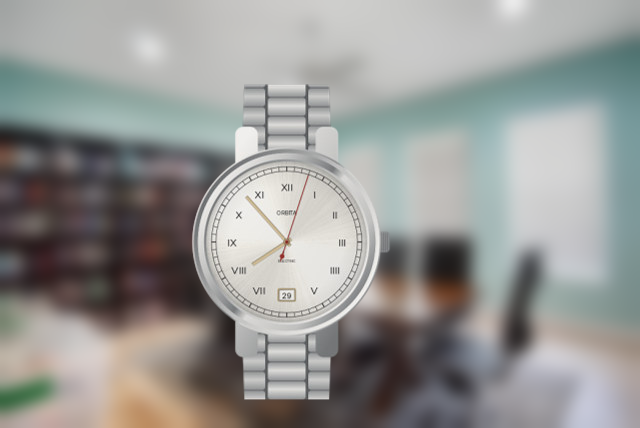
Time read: 7h53m03s
